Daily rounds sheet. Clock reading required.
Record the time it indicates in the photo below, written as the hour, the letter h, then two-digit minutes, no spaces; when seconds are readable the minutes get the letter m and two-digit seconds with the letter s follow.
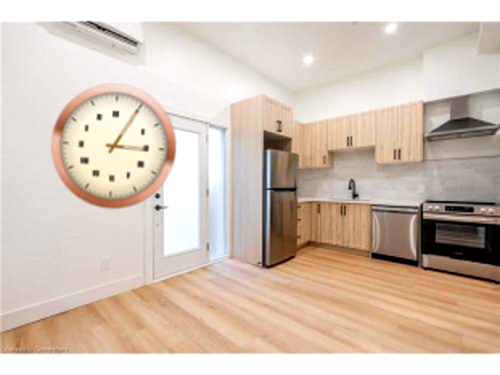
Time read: 3h05
